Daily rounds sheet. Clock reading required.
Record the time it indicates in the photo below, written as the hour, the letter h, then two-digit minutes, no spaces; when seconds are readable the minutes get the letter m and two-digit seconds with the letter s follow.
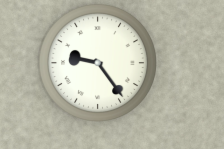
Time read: 9h24
